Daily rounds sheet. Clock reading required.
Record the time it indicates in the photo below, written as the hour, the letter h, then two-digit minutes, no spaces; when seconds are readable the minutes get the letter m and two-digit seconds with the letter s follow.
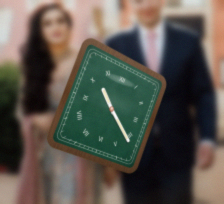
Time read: 10h21
